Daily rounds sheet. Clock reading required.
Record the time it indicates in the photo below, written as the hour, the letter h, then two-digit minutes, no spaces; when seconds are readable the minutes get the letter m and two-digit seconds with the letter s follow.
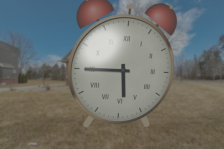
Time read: 5h45
